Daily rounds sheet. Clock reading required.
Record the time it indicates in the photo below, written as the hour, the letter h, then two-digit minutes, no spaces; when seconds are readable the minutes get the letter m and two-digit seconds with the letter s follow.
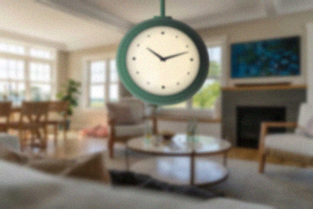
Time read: 10h12
